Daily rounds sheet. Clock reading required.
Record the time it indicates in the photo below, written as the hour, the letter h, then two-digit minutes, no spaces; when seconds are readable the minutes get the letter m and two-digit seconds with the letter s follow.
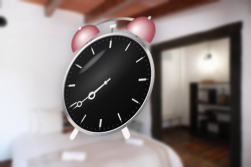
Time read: 7h39
